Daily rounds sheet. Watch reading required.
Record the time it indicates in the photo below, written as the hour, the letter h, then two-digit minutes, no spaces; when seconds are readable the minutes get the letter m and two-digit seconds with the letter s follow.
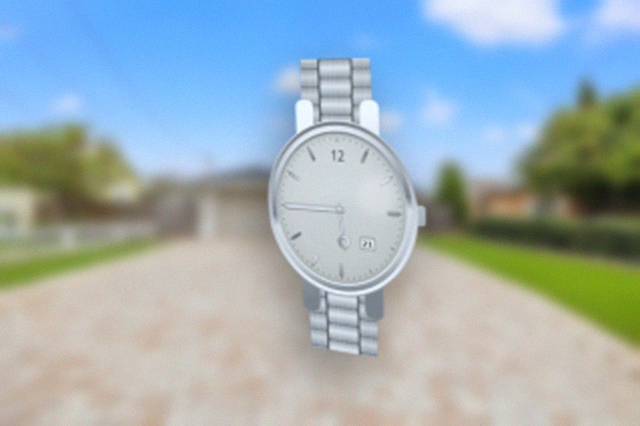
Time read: 5h45
